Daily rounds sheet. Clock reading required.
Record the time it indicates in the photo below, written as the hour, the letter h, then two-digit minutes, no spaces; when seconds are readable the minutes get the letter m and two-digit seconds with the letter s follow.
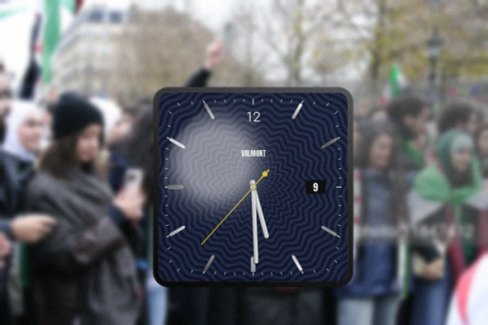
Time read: 5h29m37s
